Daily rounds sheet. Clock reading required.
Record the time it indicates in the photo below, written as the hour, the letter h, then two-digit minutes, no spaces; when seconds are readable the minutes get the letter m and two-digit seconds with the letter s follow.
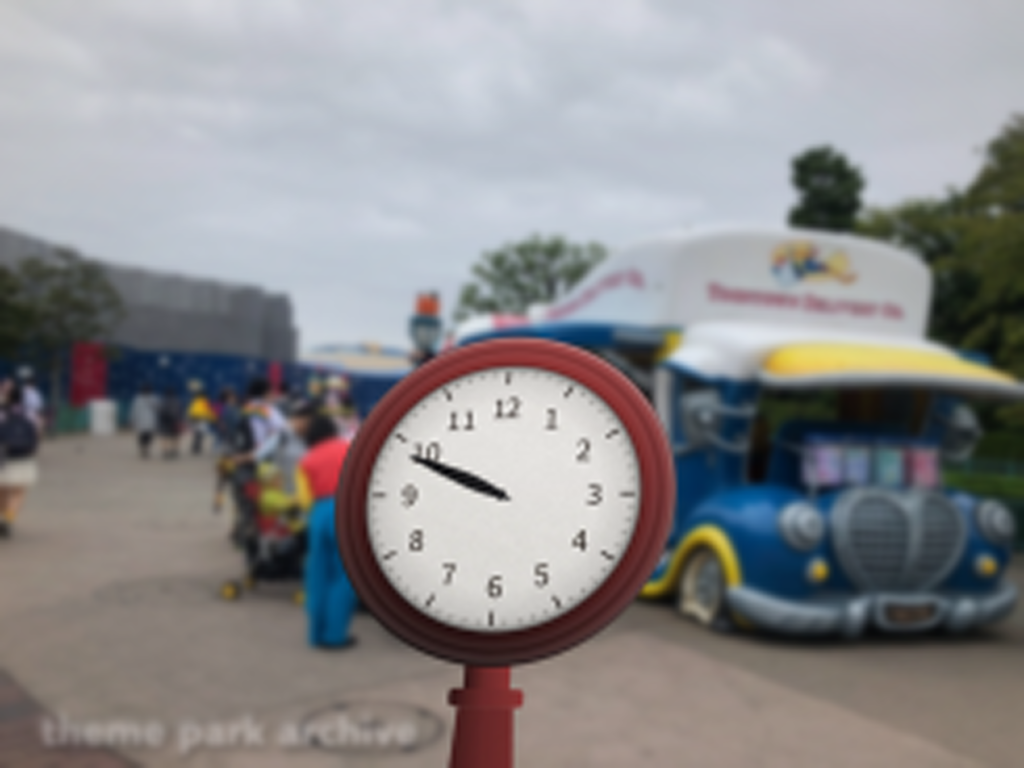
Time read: 9h49
